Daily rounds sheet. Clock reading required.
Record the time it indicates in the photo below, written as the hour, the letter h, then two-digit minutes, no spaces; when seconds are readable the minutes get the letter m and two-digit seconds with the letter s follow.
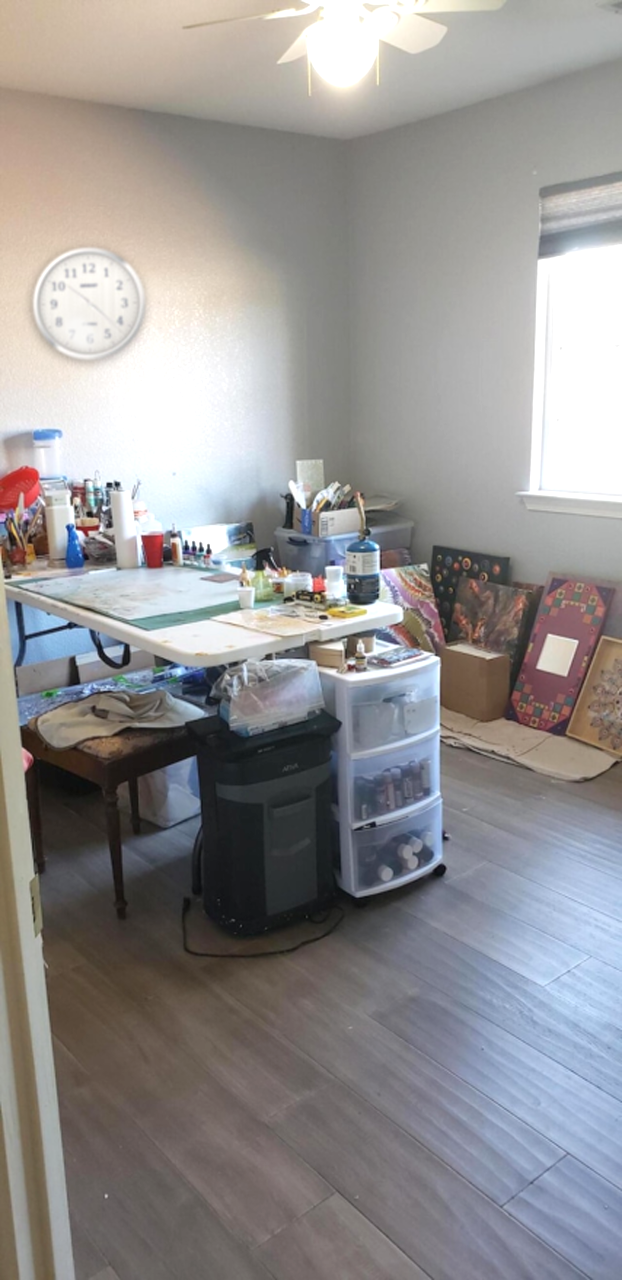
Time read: 10h22
